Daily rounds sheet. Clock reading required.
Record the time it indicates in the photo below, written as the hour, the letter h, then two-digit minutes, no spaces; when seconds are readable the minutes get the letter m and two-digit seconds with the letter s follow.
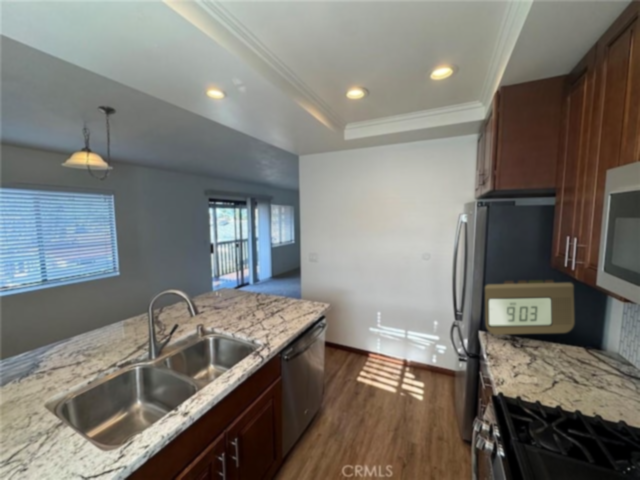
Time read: 9h03
